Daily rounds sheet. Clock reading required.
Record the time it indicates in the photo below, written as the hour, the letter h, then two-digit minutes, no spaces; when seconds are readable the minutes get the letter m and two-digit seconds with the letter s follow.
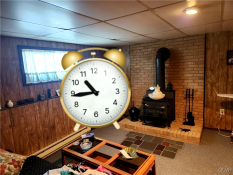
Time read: 10h44
